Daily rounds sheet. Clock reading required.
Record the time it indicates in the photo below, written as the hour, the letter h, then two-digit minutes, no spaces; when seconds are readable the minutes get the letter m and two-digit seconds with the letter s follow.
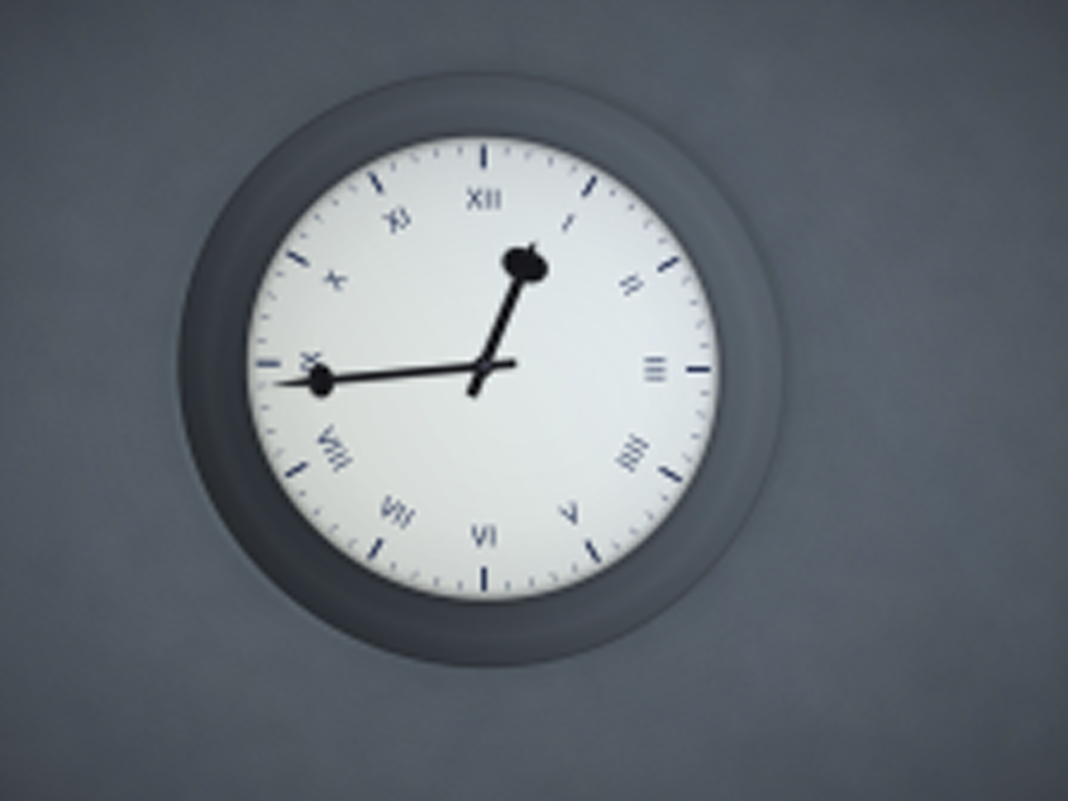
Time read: 12h44
